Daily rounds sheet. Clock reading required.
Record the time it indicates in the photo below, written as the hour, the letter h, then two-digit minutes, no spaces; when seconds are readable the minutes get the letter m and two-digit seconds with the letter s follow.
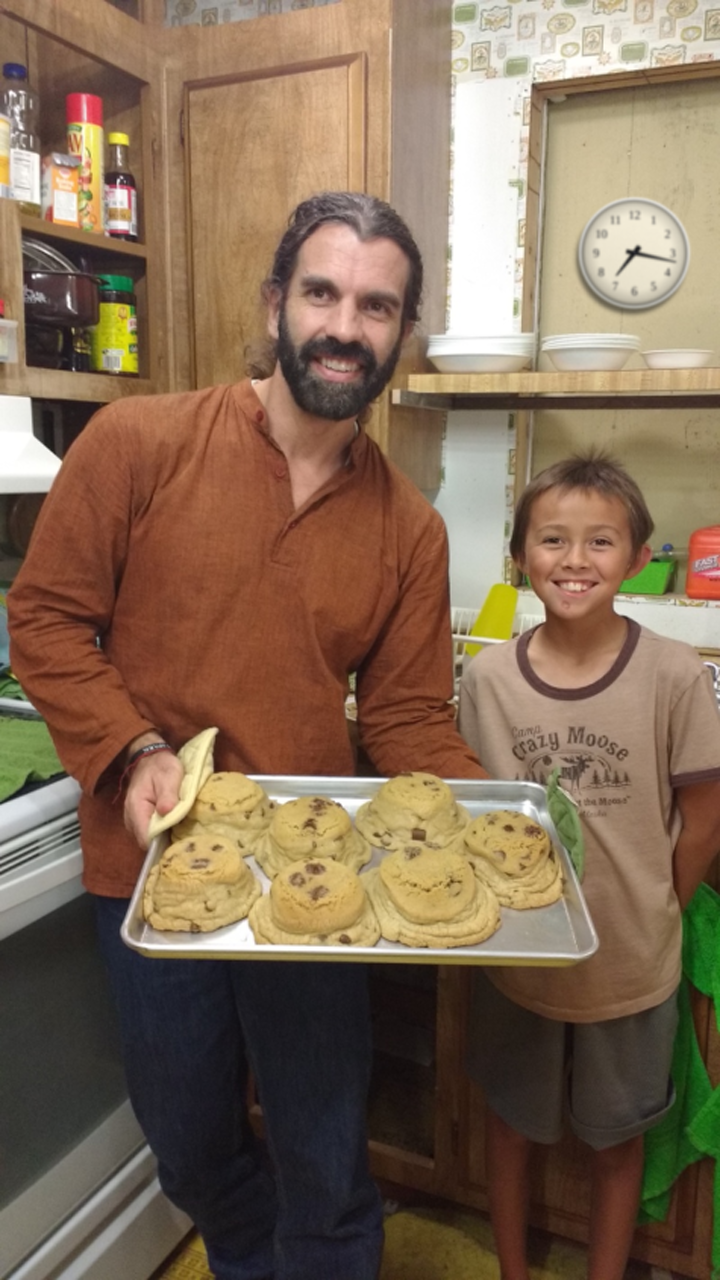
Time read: 7h17
